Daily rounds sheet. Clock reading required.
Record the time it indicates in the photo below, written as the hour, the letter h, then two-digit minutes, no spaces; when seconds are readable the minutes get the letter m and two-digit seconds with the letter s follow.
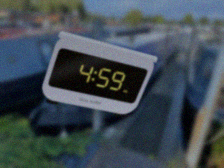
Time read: 4h59
